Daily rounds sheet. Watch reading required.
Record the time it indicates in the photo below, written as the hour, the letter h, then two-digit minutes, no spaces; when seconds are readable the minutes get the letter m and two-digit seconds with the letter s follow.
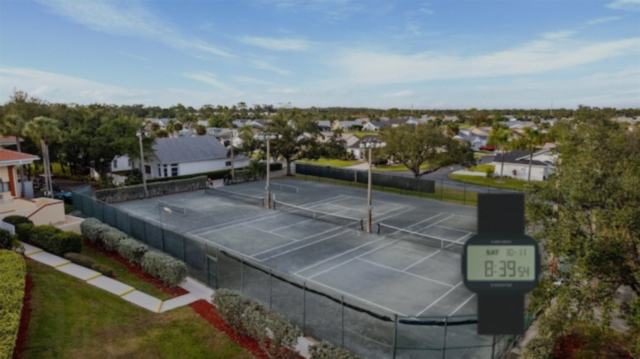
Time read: 8h39
